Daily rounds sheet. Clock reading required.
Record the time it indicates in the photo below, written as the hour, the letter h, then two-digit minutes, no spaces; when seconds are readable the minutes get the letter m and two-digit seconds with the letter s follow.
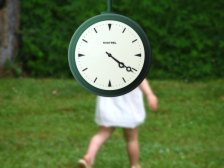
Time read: 4h21
